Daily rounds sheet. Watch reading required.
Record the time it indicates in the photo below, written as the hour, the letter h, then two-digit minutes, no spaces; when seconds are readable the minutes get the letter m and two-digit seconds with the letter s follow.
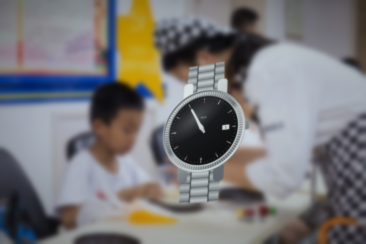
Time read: 10h55
